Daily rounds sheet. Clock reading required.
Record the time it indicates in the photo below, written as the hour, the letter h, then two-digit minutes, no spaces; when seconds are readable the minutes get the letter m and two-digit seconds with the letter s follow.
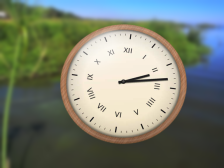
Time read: 2h13
